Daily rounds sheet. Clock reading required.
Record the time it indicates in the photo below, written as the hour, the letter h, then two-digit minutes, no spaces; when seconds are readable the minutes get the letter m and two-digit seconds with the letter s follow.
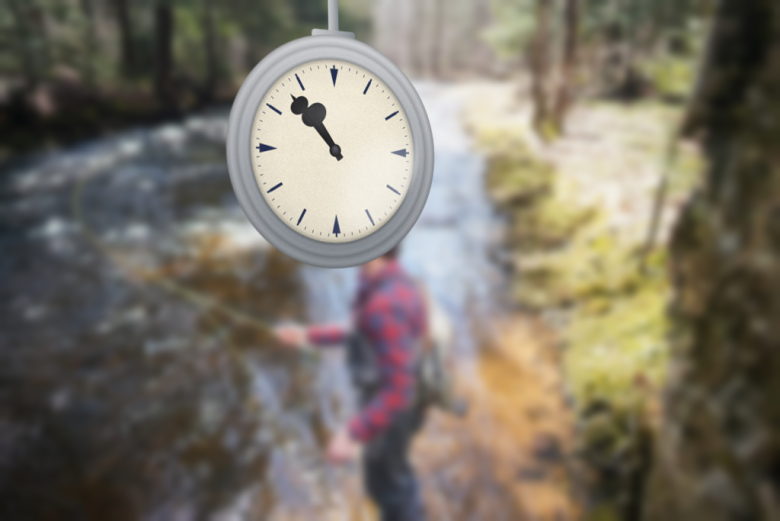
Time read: 10h53
